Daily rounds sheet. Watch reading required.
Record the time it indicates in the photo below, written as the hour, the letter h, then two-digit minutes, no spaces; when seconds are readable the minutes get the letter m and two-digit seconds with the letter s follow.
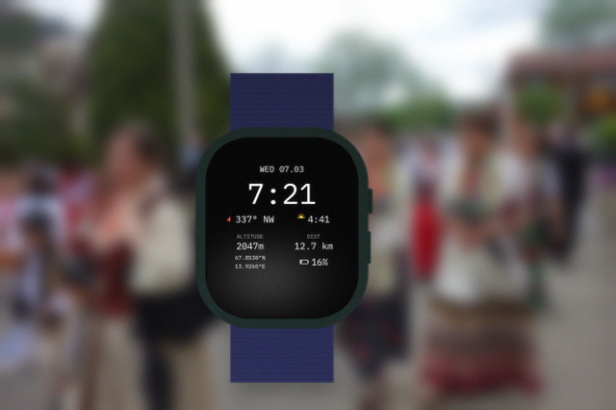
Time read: 7h21
